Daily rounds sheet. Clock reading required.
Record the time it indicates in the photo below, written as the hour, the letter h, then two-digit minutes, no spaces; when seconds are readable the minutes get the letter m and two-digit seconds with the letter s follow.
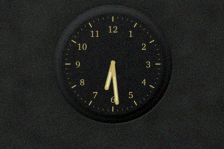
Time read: 6h29
